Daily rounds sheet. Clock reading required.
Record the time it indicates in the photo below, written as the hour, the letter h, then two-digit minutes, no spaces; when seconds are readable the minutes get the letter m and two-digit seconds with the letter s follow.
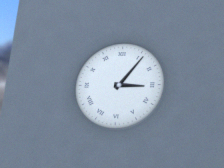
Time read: 3h06
